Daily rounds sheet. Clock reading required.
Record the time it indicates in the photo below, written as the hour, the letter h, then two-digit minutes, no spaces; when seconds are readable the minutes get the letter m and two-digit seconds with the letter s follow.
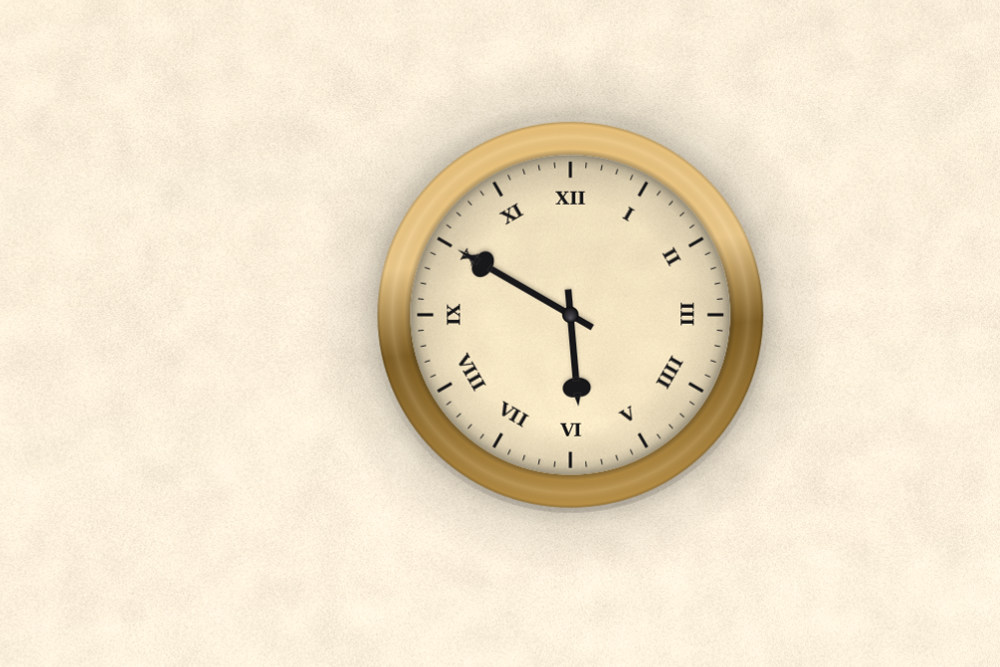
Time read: 5h50
